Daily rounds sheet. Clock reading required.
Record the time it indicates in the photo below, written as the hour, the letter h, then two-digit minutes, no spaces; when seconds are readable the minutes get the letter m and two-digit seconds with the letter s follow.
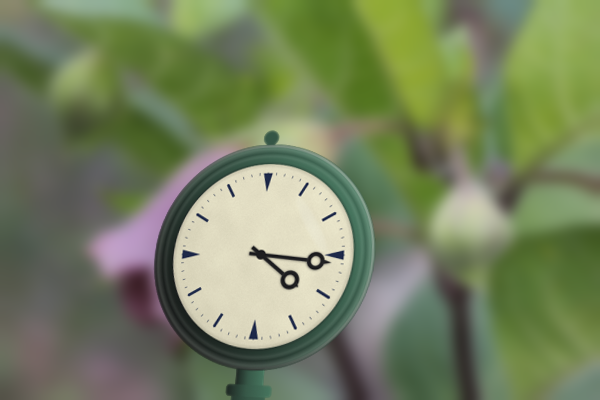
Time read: 4h16
